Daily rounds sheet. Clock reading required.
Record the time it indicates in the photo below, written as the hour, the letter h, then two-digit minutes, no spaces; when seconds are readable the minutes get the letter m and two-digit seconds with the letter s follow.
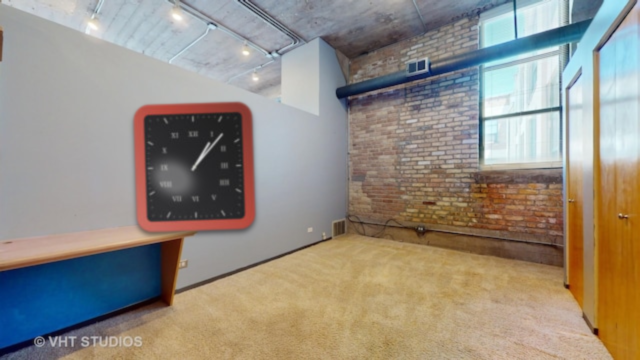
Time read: 1h07
